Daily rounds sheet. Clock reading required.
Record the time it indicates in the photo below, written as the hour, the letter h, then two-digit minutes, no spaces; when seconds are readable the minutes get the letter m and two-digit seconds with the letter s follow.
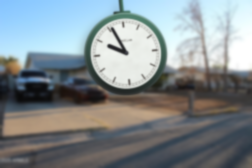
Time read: 9h56
